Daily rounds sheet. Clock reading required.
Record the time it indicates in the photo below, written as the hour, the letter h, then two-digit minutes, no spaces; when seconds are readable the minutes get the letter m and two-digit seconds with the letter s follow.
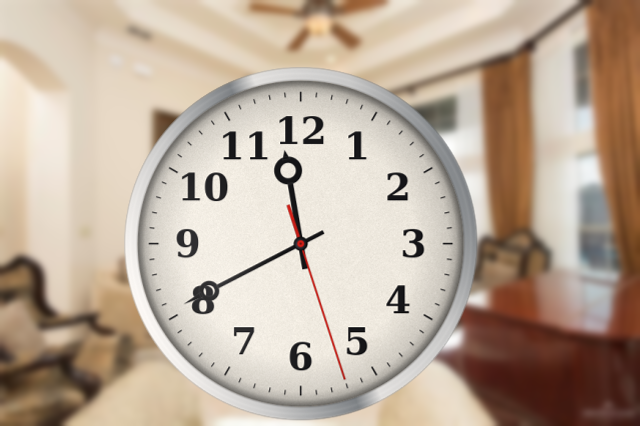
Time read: 11h40m27s
